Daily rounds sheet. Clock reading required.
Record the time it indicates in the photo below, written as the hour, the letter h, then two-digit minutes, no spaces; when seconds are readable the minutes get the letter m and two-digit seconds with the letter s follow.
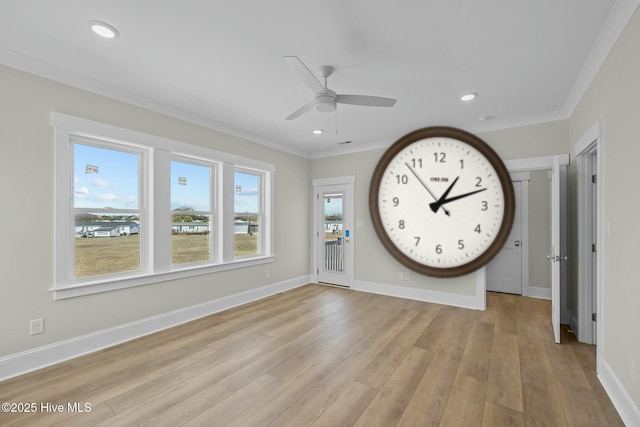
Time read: 1h11m53s
